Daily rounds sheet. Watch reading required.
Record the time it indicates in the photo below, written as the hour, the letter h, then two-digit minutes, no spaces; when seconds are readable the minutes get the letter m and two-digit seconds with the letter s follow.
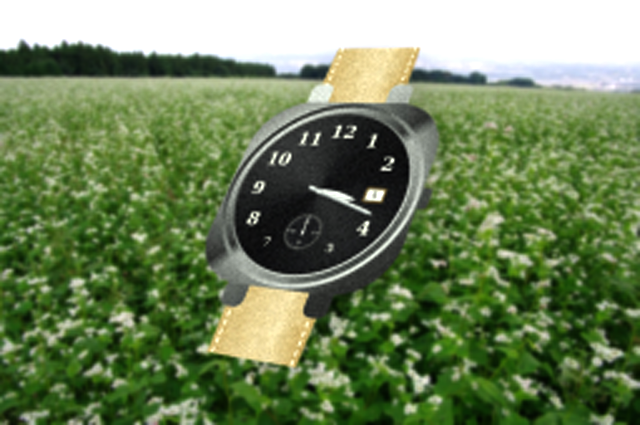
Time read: 3h18
